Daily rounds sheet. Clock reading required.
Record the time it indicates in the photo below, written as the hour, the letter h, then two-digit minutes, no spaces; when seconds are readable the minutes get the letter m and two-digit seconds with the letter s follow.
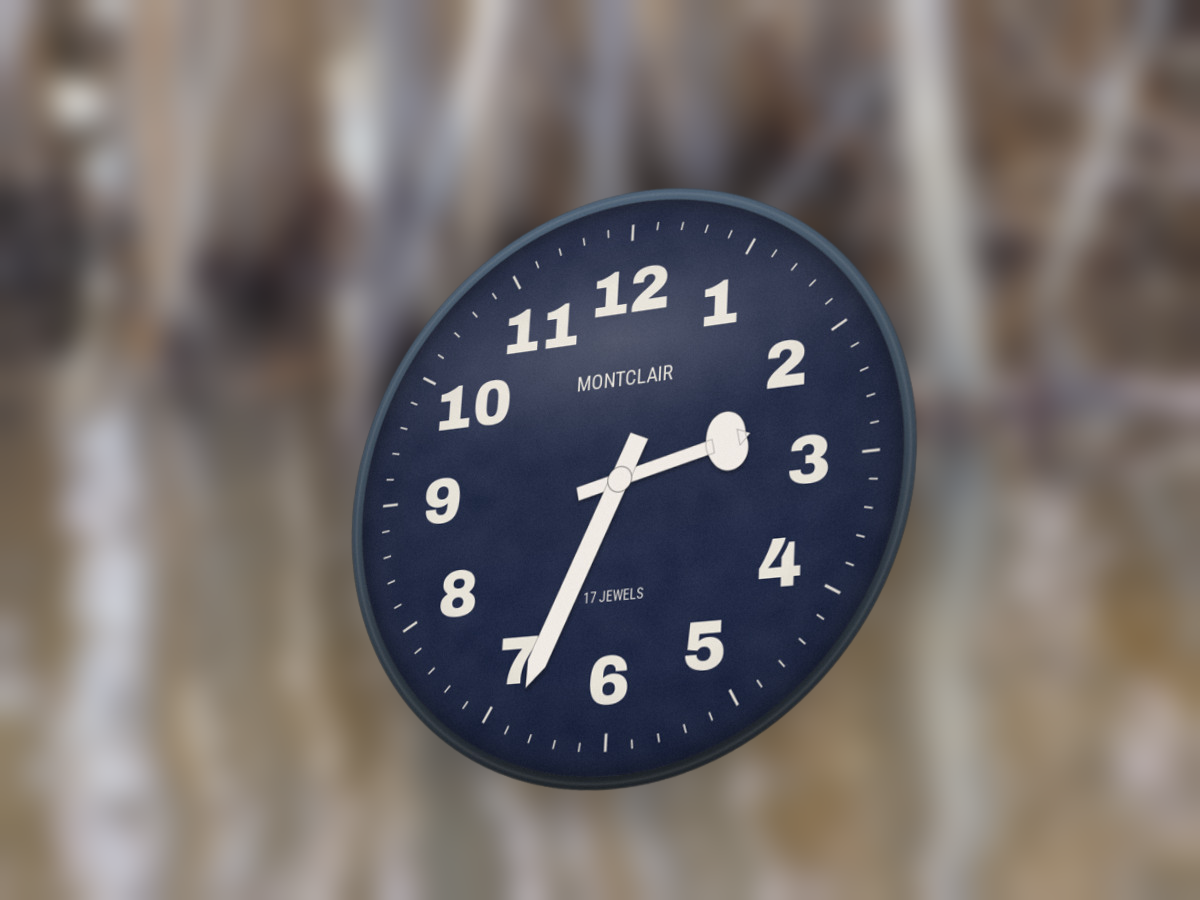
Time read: 2h34
